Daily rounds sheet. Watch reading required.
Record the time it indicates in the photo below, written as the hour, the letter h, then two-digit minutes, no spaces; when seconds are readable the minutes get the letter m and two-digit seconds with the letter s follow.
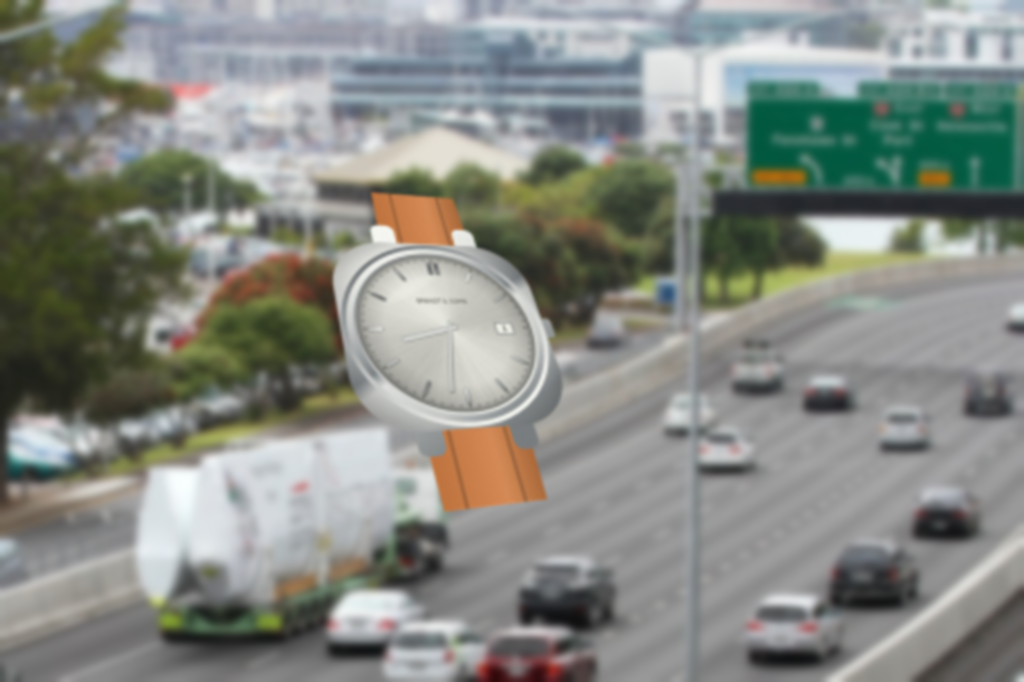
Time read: 8h32
